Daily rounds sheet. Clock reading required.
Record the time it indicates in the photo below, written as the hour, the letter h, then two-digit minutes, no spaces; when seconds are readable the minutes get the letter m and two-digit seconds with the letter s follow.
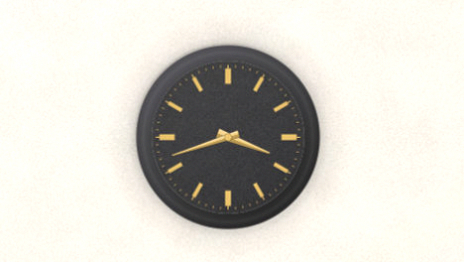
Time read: 3h42
